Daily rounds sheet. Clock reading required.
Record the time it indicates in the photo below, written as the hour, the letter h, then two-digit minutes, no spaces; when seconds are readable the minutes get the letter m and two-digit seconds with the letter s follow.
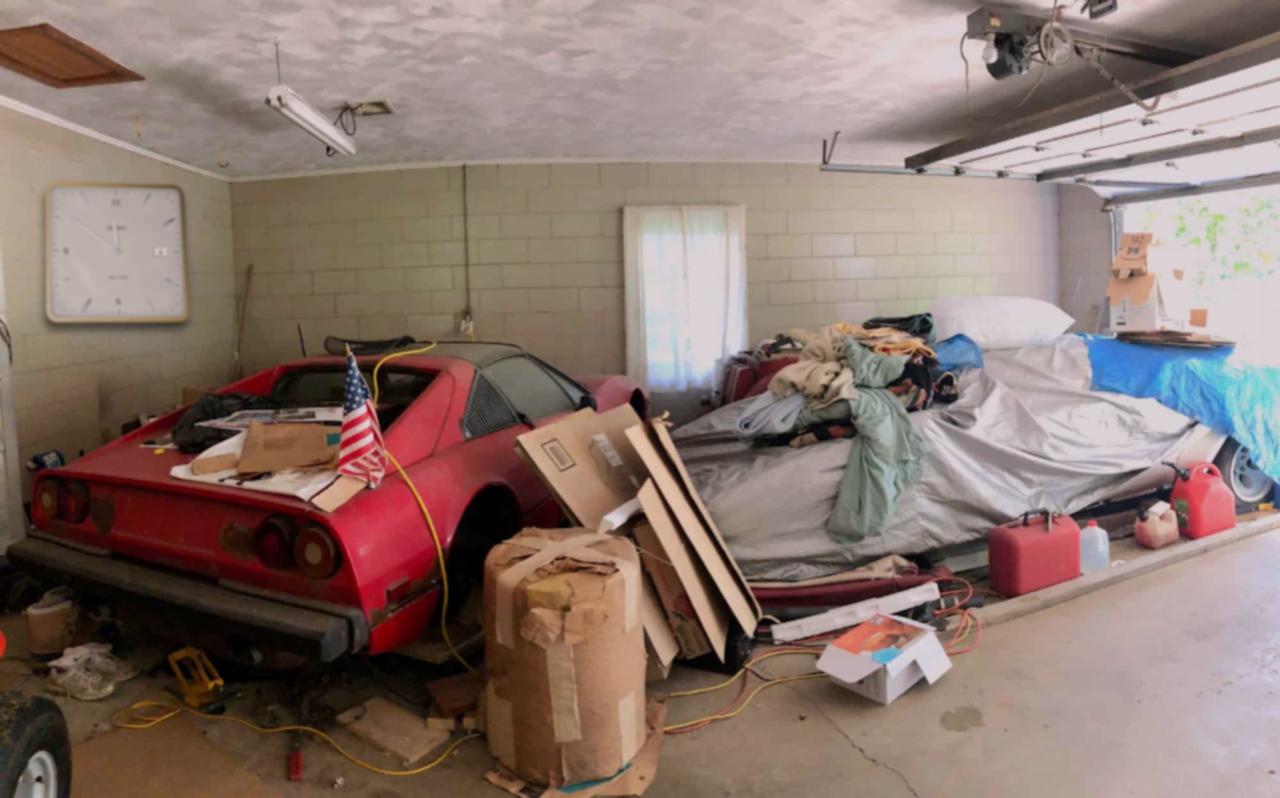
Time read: 11h51
